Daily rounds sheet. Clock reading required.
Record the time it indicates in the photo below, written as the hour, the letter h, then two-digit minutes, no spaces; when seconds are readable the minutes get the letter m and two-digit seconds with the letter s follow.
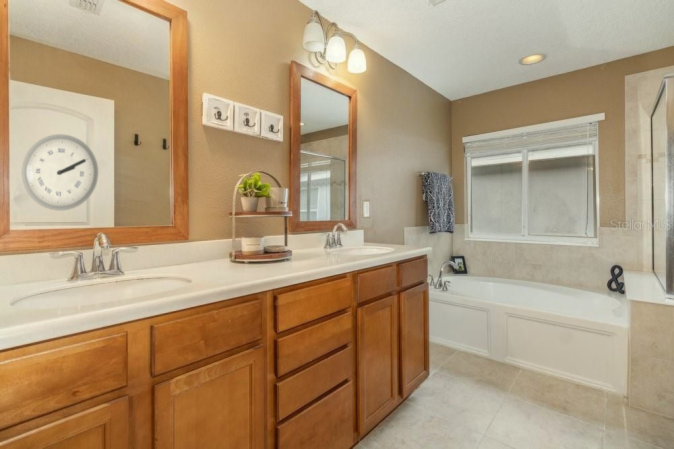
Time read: 2h10
